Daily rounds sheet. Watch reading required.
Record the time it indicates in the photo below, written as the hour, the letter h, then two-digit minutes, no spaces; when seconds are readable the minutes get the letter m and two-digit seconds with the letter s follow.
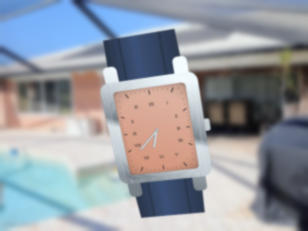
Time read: 6h38
